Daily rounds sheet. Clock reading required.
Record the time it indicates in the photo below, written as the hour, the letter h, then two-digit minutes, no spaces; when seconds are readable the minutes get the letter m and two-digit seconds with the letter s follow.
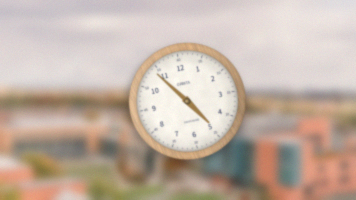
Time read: 4h54
